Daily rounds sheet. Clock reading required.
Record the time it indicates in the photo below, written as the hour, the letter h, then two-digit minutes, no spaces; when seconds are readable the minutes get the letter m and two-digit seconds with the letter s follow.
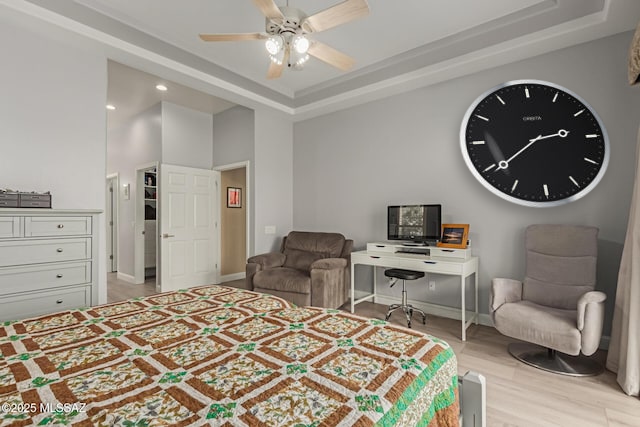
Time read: 2h39
